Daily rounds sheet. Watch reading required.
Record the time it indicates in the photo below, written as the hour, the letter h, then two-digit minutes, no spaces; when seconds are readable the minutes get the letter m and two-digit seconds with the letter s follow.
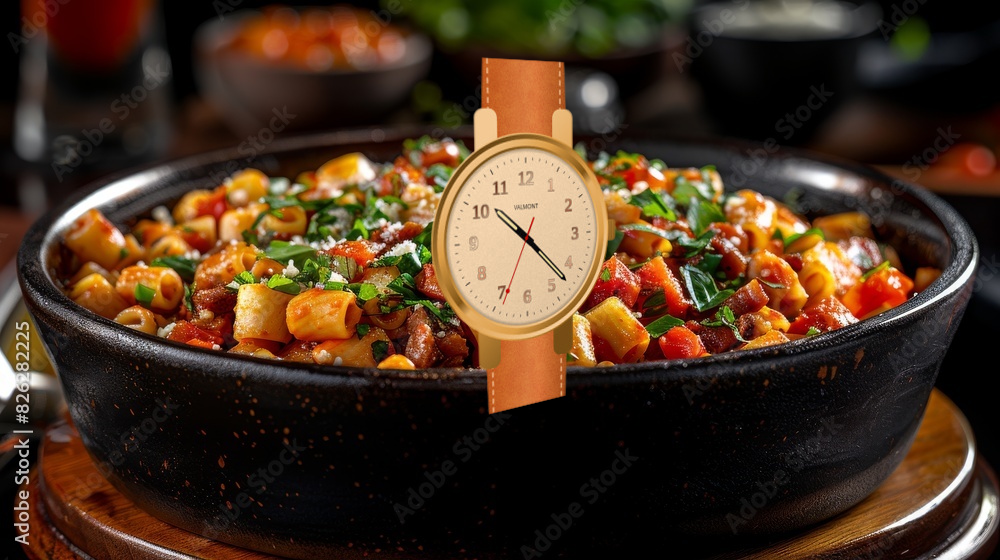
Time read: 10h22m34s
